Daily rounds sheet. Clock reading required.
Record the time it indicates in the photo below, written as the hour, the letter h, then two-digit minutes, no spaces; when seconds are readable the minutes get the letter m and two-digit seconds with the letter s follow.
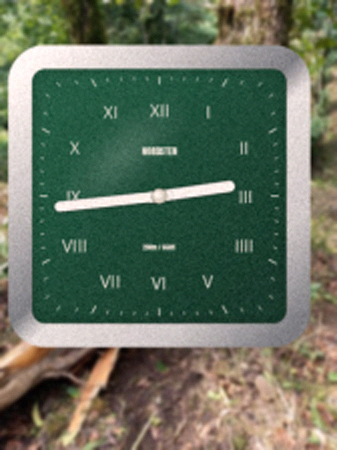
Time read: 2h44
